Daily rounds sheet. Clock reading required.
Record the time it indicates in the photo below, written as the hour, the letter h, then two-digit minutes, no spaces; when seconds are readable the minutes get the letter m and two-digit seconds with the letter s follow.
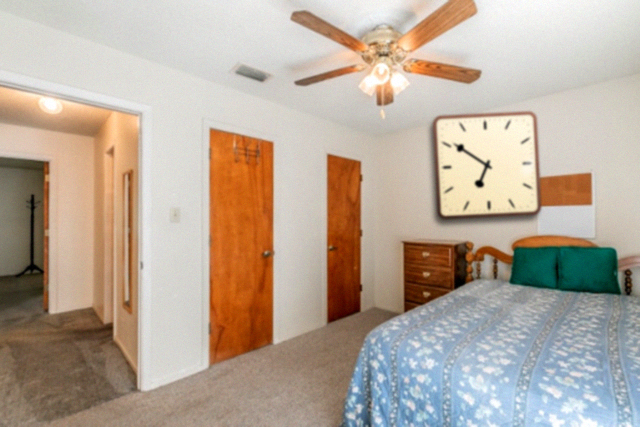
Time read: 6h51
